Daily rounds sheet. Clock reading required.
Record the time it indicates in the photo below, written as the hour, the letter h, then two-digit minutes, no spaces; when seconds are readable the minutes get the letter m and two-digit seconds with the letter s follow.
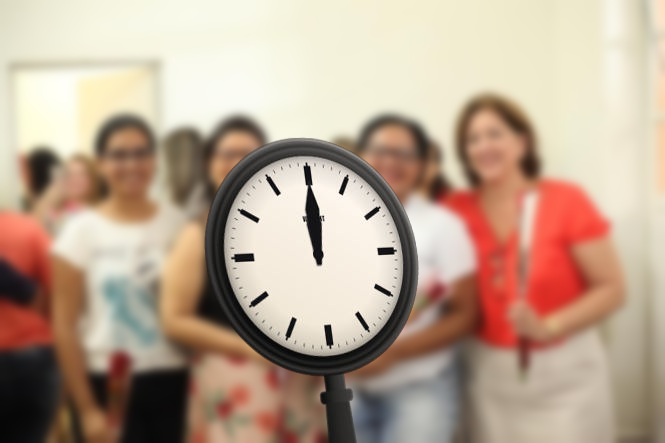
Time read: 12h00
